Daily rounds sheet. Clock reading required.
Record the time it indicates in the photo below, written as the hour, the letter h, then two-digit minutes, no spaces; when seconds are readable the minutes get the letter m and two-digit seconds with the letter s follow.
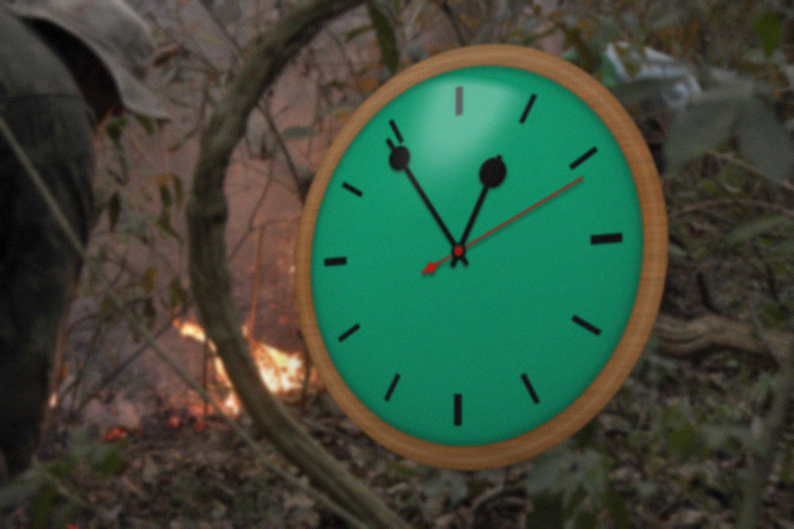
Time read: 12h54m11s
